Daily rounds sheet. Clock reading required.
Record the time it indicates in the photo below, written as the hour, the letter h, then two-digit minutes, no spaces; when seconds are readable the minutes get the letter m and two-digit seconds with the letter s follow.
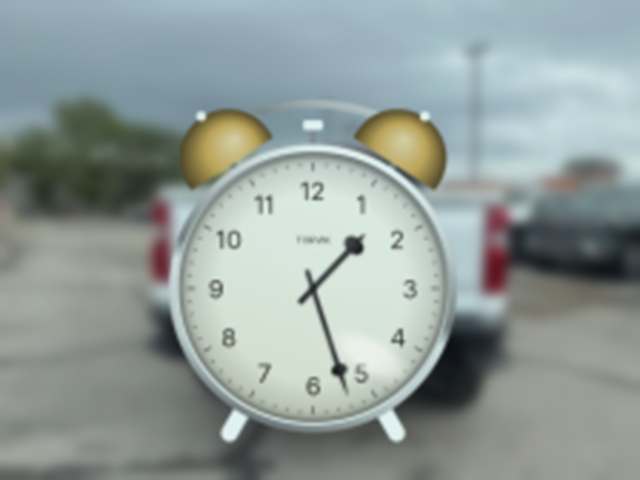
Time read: 1h27
